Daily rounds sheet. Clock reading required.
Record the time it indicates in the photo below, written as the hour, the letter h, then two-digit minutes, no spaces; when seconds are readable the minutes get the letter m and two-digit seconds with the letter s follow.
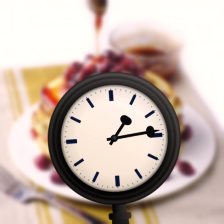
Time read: 1h14
